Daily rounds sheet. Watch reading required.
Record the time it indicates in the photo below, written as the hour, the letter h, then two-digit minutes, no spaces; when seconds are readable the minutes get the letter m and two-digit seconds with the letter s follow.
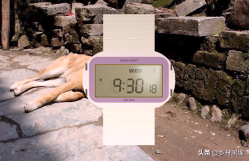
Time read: 9h30m18s
